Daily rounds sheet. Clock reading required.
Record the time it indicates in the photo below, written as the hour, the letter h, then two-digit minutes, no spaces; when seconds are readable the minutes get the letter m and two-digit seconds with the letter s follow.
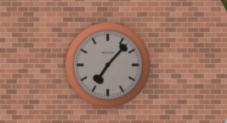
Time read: 7h07
